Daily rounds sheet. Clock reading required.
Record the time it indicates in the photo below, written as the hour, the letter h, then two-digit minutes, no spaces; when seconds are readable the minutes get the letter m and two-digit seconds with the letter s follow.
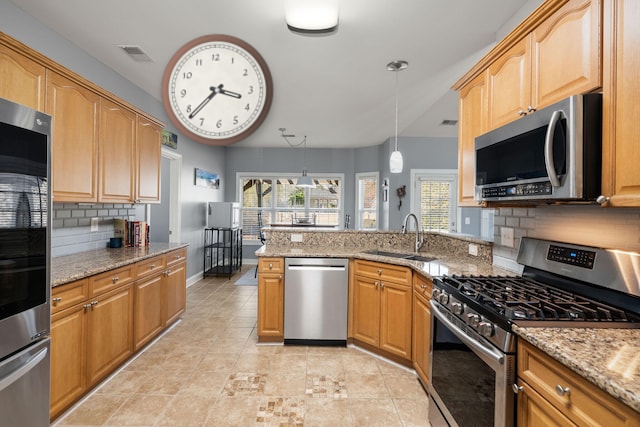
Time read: 3h38
